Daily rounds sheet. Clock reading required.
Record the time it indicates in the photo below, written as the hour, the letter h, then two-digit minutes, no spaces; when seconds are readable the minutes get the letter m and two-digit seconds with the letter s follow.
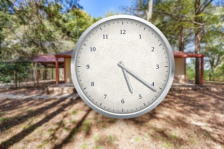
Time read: 5h21
